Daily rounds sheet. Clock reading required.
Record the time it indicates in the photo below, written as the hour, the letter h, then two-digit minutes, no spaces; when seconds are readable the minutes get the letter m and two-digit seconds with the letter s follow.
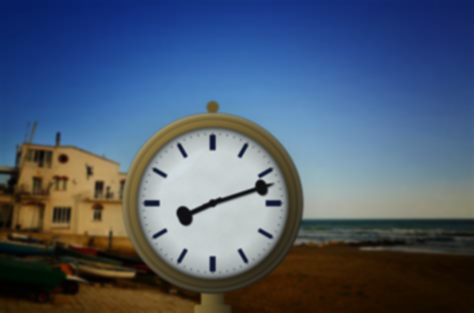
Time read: 8h12
